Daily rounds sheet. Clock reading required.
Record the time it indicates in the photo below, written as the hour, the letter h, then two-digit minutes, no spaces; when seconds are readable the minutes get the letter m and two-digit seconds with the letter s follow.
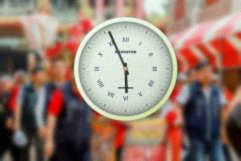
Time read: 5h56
